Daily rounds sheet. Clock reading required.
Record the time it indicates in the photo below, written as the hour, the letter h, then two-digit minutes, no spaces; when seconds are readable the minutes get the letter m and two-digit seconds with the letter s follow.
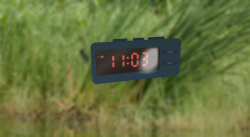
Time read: 11h03
